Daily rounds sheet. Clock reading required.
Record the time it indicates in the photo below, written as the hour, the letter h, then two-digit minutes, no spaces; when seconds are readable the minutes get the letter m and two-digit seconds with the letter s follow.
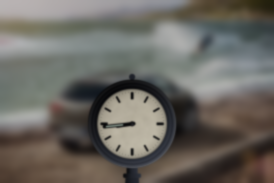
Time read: 8h44
